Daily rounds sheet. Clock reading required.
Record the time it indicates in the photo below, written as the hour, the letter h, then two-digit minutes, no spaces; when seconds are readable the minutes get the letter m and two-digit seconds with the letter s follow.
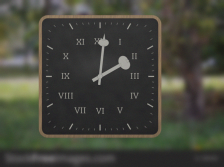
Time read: 2h01
